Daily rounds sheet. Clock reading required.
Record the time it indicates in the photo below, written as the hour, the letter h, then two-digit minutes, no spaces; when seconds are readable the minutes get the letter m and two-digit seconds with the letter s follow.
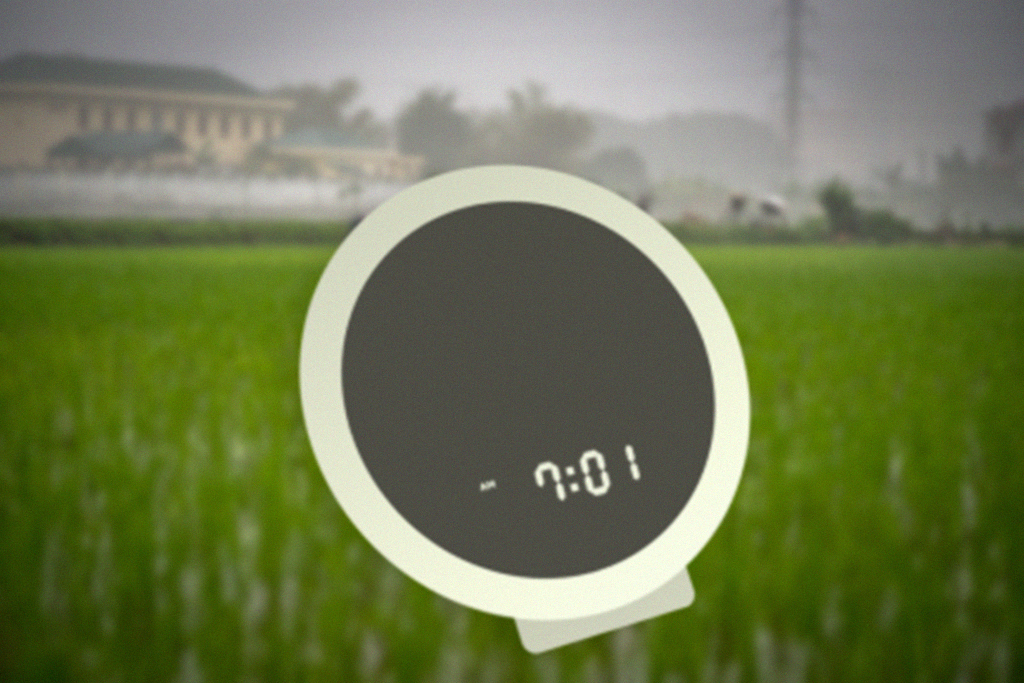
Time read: 7h01
